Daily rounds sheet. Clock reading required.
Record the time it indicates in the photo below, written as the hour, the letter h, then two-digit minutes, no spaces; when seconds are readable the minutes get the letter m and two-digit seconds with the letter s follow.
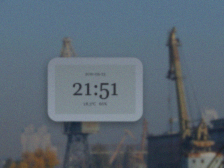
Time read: 21h51
